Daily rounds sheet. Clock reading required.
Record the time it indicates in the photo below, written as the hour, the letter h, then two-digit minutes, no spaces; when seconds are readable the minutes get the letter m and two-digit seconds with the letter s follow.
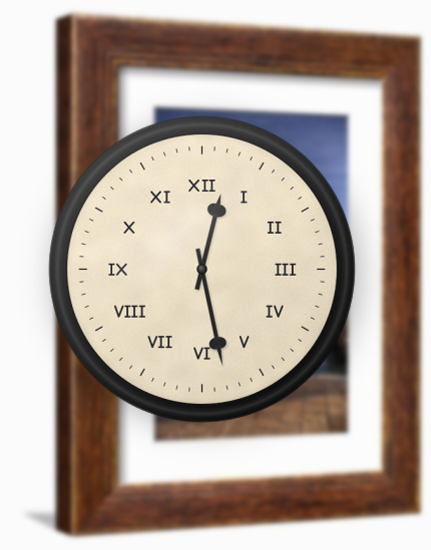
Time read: 12h28
